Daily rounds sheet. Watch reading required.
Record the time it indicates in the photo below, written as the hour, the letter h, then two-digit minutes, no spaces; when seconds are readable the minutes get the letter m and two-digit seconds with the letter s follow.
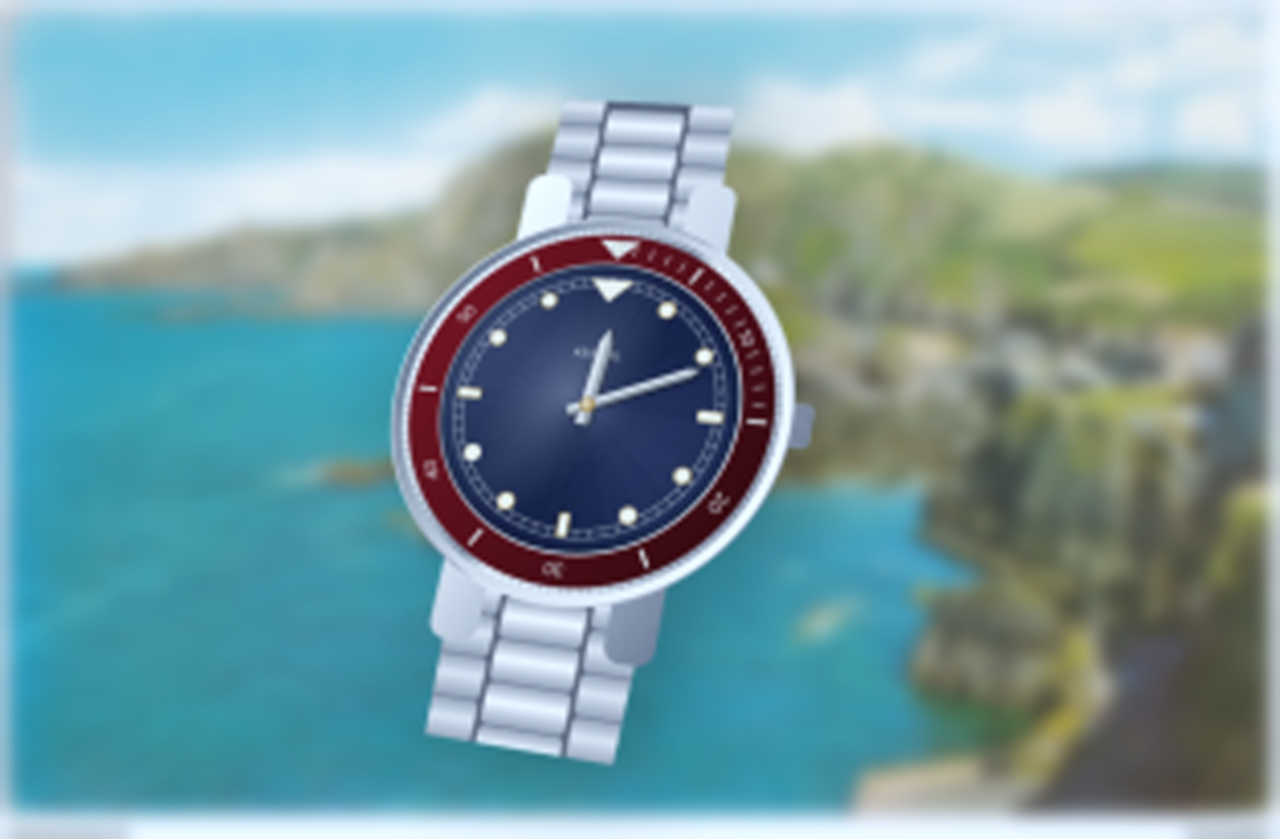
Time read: 12h11
